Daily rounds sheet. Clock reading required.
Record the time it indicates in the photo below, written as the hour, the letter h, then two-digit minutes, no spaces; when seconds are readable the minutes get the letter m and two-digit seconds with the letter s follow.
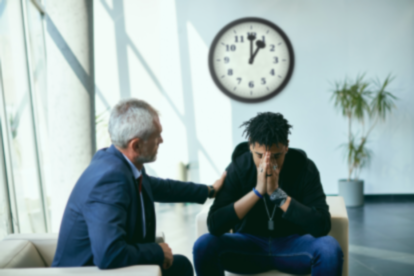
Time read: 1h00
